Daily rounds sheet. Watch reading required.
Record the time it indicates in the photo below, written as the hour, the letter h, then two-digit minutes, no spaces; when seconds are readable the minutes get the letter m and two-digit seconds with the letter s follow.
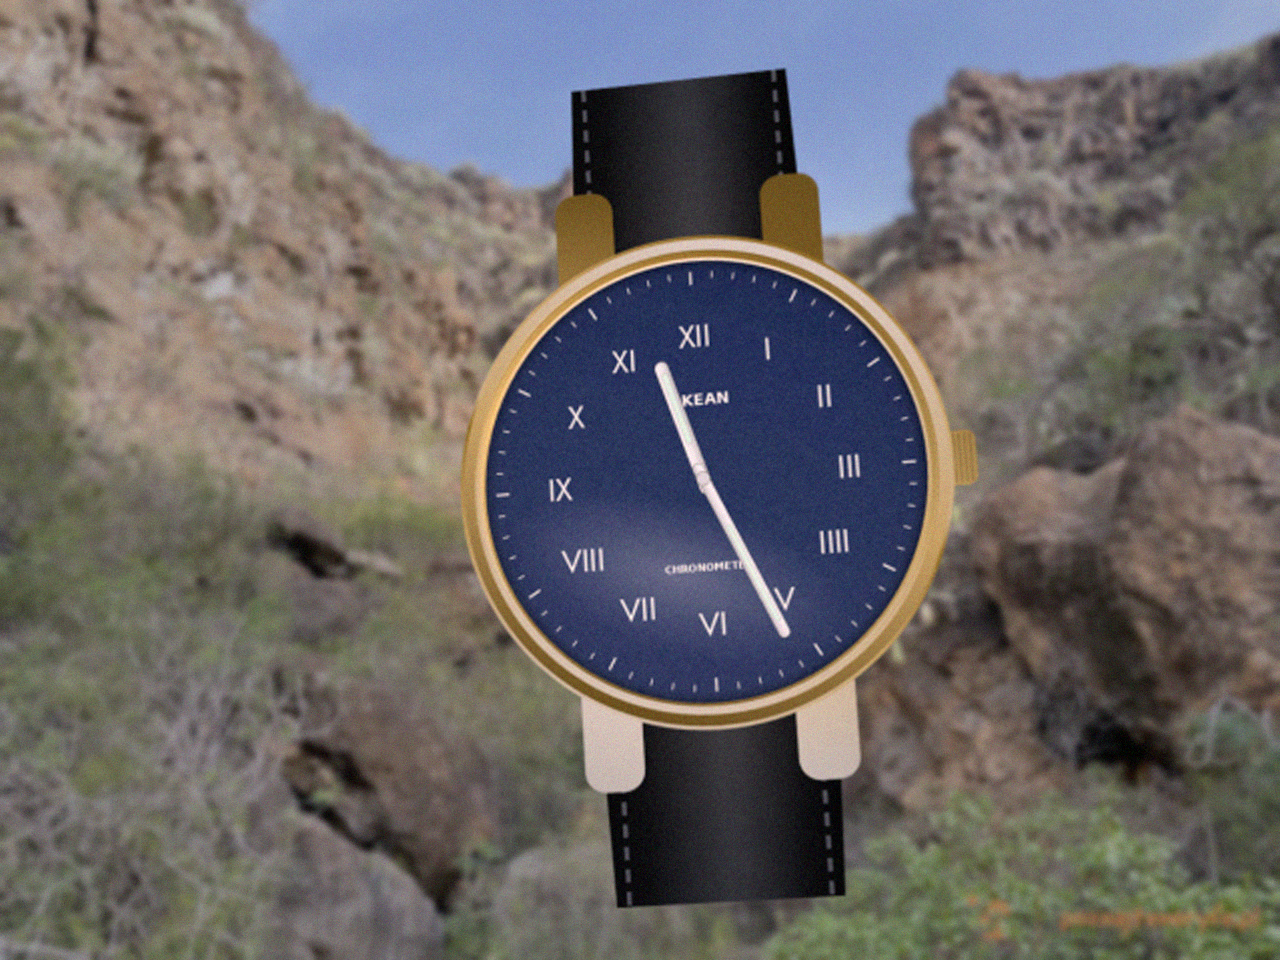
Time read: 11h26
